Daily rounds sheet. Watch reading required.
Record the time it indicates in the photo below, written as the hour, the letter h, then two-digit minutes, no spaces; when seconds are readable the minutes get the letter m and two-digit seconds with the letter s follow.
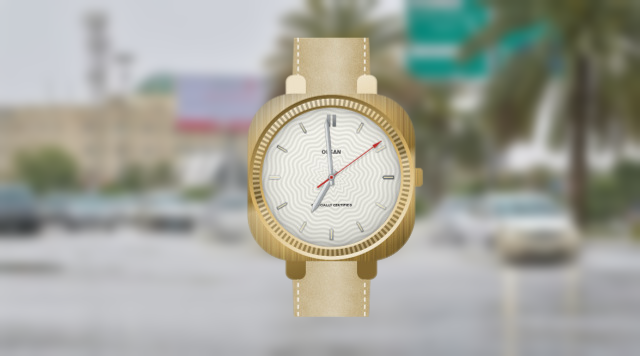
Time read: 6h59m09s
